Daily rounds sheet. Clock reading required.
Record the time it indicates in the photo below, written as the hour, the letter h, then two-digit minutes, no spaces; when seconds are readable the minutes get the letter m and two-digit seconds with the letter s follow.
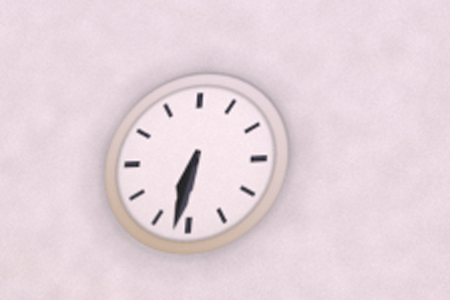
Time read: 6h32
